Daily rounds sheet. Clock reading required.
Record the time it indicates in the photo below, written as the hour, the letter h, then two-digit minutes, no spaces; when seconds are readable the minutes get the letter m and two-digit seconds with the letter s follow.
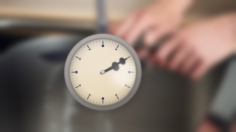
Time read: 2h10
